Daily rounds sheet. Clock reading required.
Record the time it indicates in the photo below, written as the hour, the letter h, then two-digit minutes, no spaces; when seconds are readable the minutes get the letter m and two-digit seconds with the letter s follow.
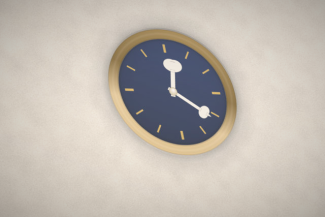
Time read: 12h21
